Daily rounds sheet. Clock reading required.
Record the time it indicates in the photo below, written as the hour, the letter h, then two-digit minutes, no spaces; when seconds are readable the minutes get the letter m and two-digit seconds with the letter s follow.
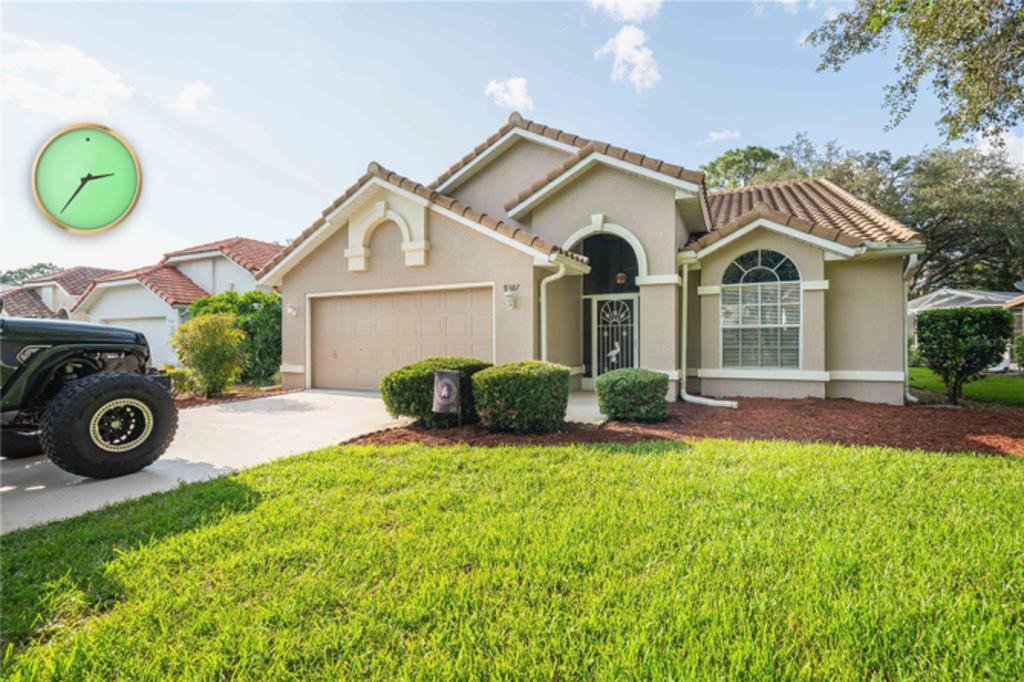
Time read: 2h36
